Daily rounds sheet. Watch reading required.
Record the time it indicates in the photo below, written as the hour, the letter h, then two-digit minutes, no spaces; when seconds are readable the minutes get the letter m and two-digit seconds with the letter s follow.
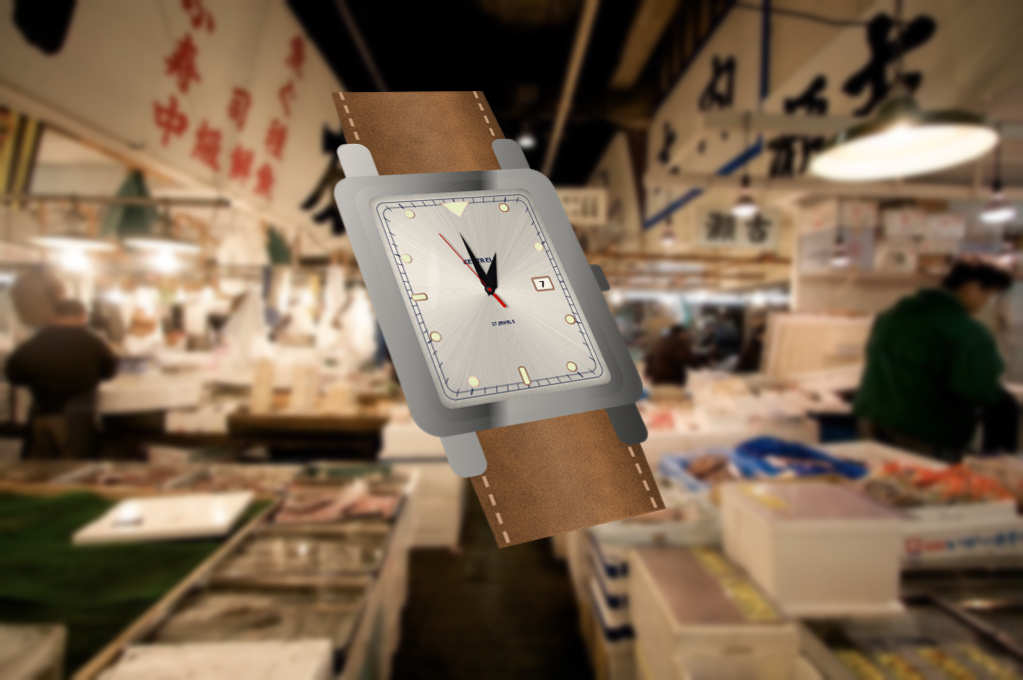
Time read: 12h58m56s
